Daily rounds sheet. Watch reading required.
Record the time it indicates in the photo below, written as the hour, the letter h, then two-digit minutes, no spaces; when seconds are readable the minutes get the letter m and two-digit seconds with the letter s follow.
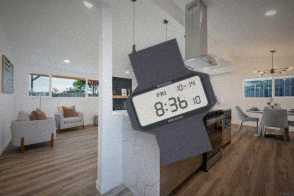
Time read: 8h36m10s
